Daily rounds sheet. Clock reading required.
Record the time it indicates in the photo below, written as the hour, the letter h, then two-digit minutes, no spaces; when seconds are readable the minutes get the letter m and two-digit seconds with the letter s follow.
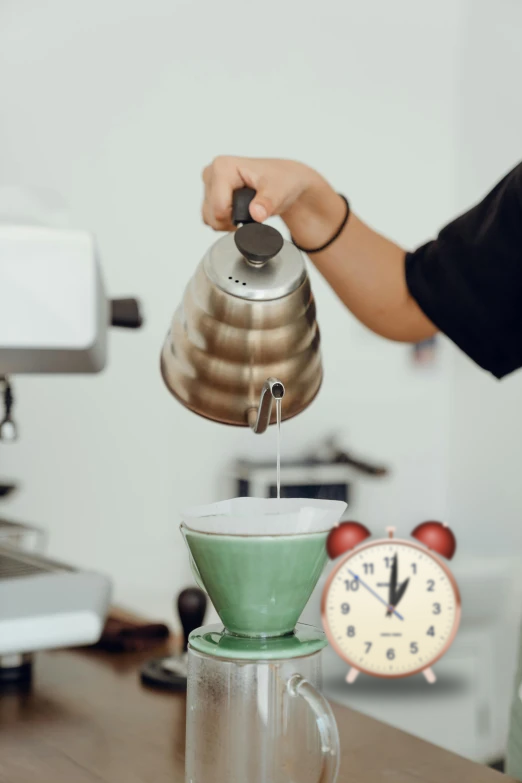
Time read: 1h00m52s
